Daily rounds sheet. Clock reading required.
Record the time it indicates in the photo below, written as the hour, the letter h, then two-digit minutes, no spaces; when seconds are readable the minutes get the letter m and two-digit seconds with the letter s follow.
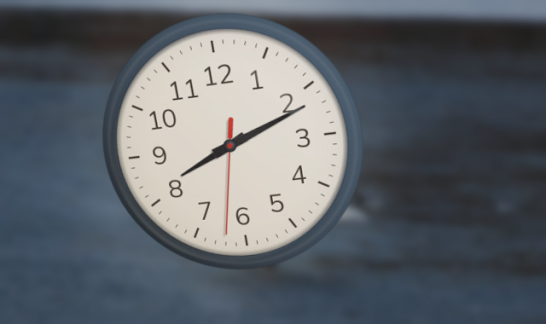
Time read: 8h11m32s
